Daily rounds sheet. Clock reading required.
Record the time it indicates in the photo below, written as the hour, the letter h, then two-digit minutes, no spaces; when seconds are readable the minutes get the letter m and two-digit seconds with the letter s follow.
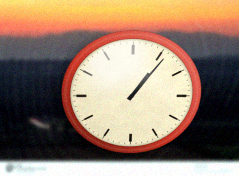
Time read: 1h06
